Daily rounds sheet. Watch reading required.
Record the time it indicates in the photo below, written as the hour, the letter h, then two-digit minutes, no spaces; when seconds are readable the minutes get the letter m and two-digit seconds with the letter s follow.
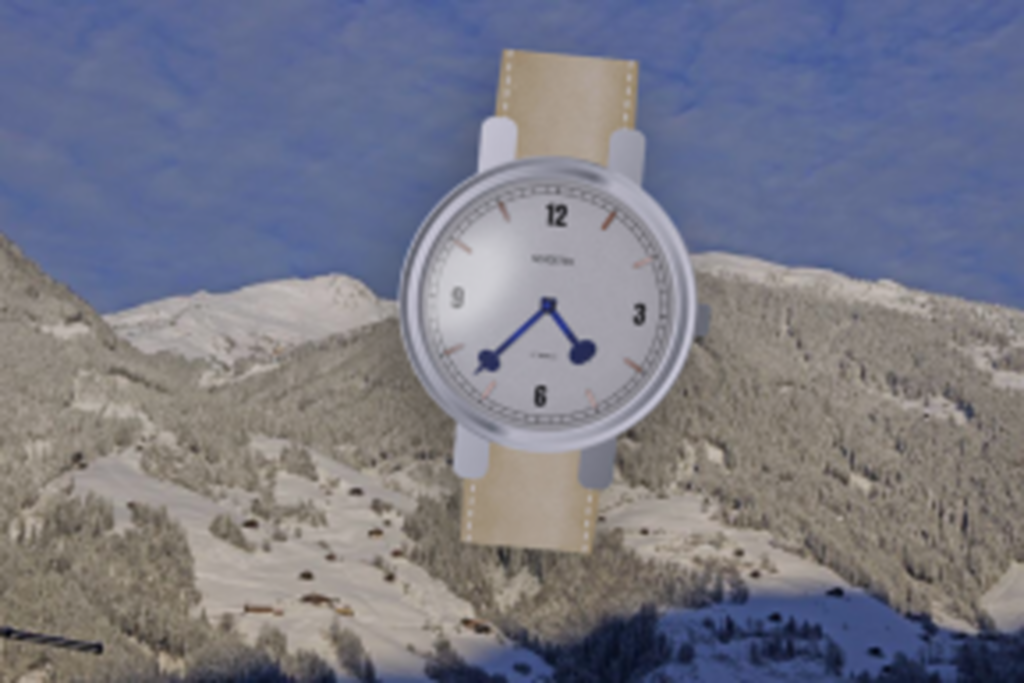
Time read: 4h37
